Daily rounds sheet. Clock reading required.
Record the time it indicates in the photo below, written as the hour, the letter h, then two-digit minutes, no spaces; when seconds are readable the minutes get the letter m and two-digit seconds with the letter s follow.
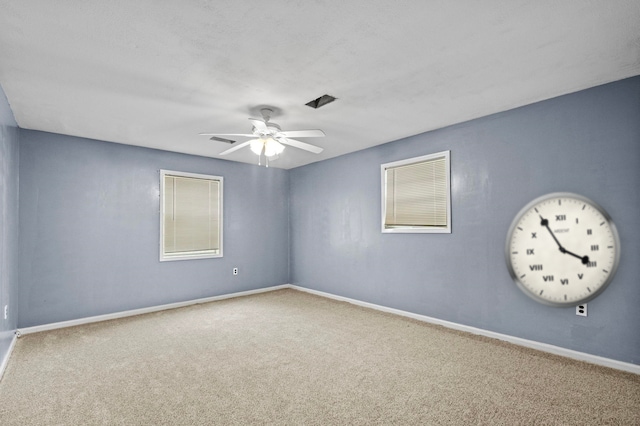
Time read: 3h55
